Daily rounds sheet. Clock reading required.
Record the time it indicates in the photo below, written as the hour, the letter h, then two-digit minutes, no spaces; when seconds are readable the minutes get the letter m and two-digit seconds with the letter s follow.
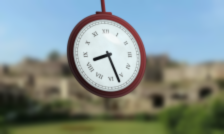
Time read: 8h27
